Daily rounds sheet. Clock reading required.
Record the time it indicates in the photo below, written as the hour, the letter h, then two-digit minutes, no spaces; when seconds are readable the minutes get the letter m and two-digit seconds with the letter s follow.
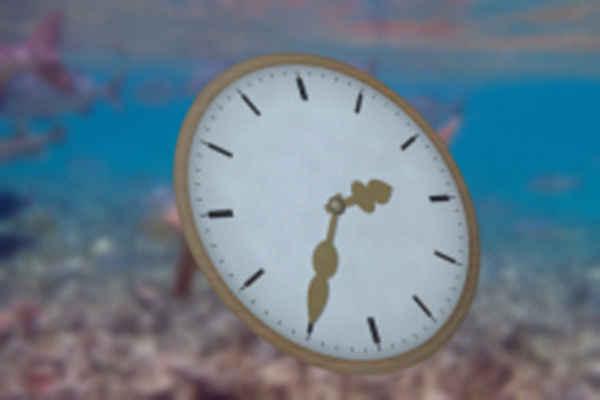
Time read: 2h35
